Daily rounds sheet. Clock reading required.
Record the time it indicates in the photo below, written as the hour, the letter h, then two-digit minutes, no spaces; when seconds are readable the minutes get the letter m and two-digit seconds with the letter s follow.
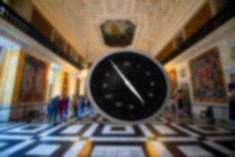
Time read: 4h55
